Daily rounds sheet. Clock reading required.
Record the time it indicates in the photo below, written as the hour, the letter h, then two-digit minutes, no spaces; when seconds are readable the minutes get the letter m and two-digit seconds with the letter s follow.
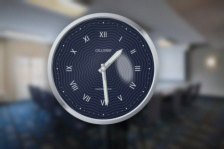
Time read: 1h29
